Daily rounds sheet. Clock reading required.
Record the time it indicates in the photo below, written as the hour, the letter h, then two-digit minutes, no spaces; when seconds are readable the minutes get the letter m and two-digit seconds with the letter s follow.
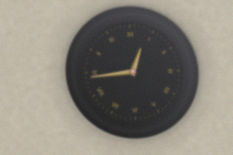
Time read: 12h44
